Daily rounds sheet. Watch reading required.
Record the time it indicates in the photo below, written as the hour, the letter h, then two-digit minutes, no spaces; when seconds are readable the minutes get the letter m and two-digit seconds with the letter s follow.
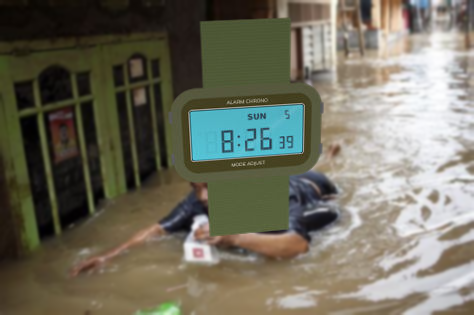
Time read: 8h26m39s
